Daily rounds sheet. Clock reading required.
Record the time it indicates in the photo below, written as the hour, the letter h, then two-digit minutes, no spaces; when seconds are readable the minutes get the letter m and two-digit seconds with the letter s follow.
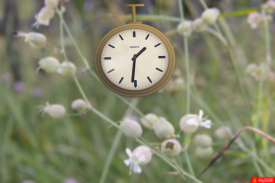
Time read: 1h31
